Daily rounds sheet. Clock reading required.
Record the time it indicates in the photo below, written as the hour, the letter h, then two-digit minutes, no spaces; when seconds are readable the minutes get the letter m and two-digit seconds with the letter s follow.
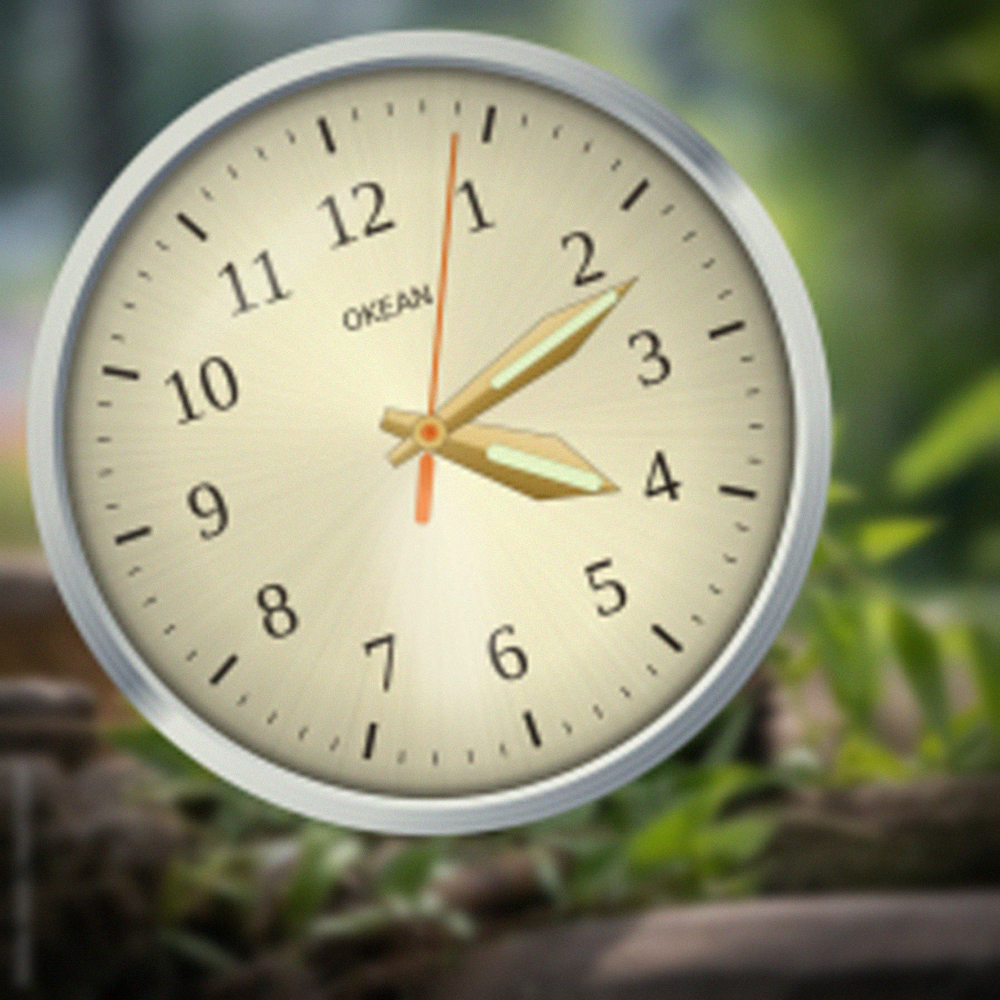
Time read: 4h12m04s
